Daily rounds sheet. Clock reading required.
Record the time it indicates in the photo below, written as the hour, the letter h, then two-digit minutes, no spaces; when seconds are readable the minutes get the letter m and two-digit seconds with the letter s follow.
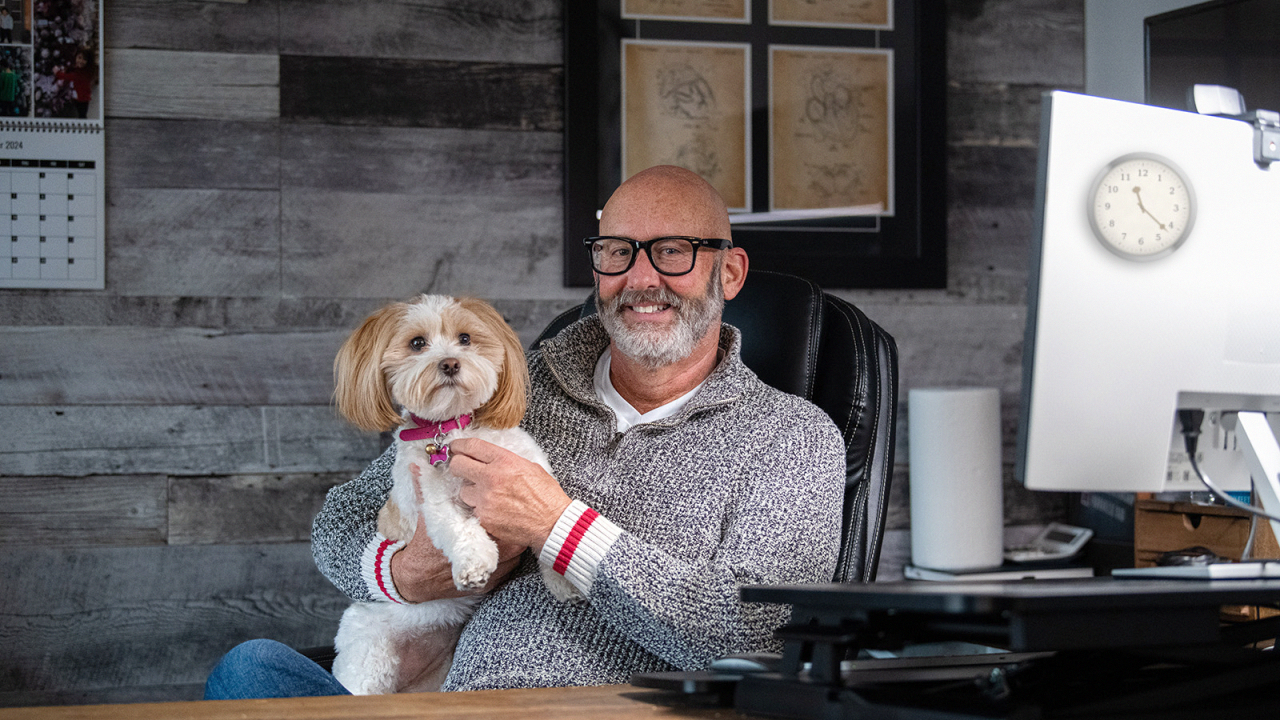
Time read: 11h22
